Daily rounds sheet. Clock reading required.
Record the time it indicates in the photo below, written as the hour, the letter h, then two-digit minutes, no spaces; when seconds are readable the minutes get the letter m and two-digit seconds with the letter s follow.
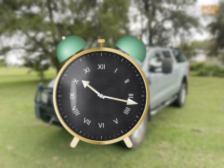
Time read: 10h17
